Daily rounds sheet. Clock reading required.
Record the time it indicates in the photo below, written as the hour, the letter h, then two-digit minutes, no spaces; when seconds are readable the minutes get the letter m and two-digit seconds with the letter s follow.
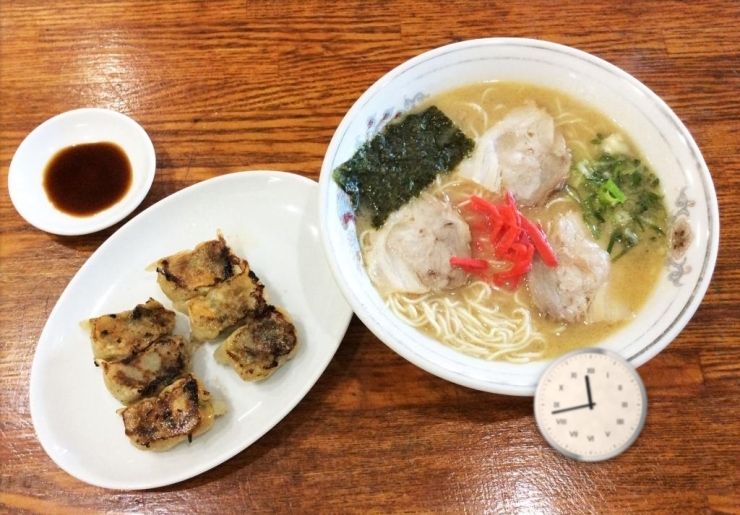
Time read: 11h43
